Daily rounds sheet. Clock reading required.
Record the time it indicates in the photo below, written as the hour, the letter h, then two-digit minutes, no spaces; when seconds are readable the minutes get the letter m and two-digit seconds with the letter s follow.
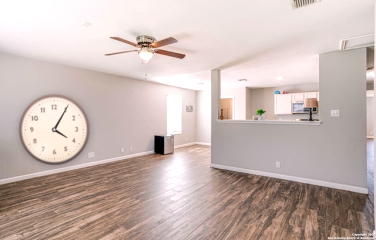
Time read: 4h05
